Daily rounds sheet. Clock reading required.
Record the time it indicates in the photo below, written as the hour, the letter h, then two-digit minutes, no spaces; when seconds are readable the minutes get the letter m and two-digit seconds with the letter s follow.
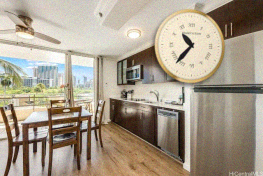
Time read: 10h37
